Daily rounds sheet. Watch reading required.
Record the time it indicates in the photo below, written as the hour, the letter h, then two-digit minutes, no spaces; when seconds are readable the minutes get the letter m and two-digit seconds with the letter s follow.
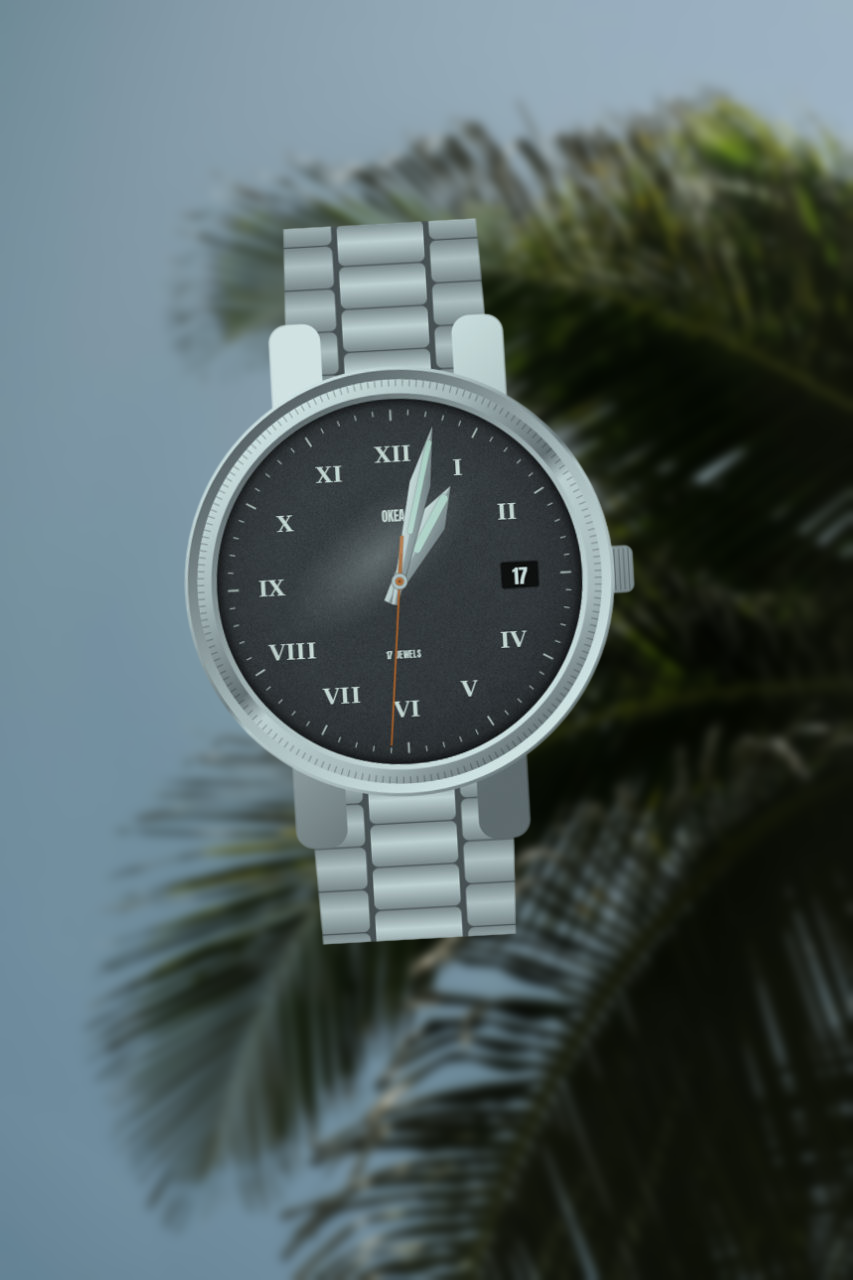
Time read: 1h02m31s
